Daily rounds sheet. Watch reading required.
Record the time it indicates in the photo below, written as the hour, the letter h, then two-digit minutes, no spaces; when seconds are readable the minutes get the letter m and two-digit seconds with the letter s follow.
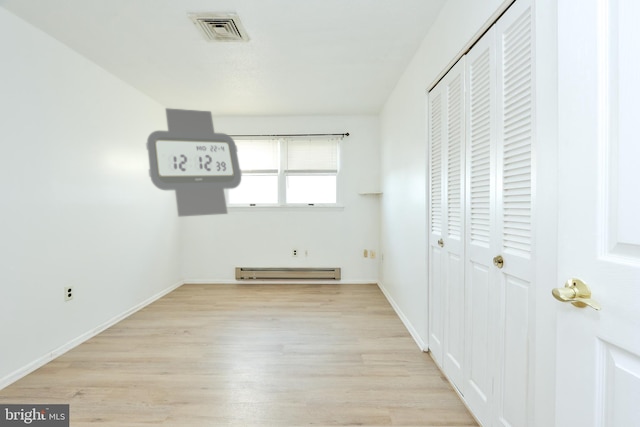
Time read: 12h12m39s
